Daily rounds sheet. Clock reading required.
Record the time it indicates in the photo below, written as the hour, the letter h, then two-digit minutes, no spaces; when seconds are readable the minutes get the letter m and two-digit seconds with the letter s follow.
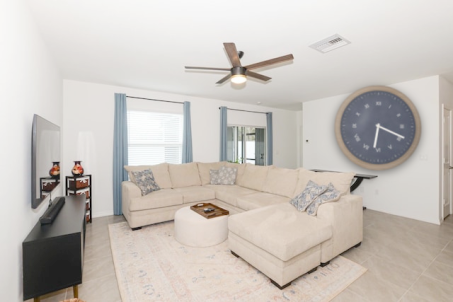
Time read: 6h19
